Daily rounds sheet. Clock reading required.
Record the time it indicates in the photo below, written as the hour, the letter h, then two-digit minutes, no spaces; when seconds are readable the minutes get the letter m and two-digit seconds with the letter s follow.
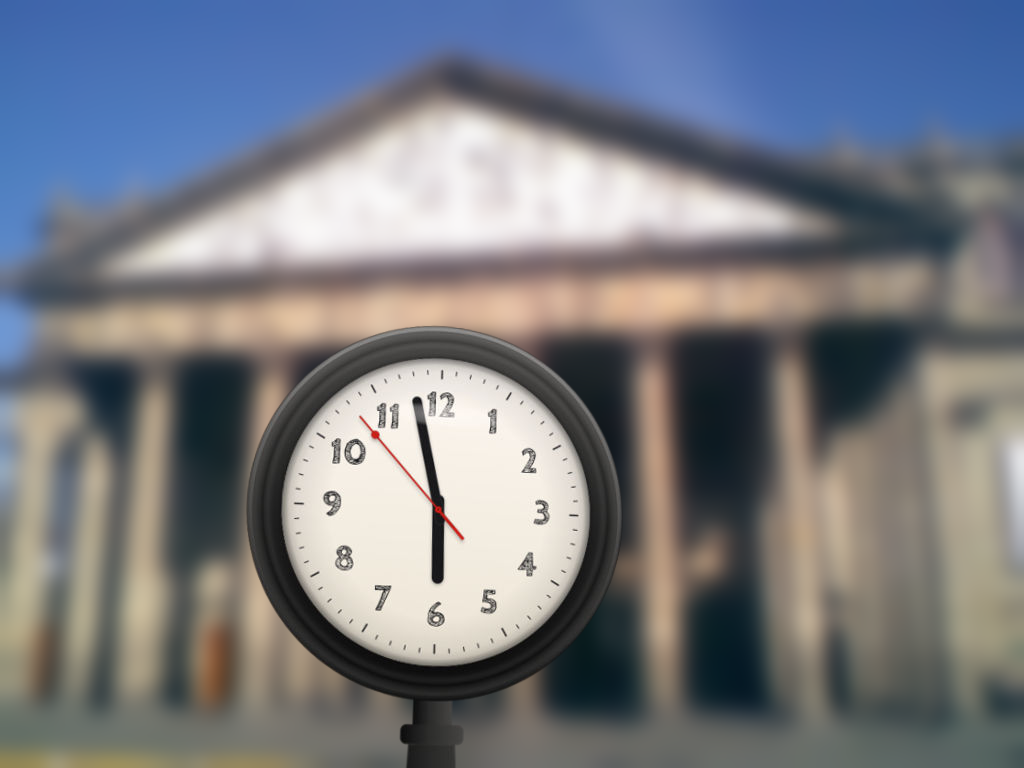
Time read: 5h57m53s
